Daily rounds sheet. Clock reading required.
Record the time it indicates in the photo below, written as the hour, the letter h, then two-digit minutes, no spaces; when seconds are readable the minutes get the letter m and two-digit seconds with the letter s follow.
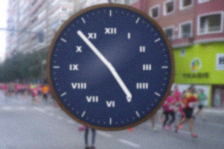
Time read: 4h53
